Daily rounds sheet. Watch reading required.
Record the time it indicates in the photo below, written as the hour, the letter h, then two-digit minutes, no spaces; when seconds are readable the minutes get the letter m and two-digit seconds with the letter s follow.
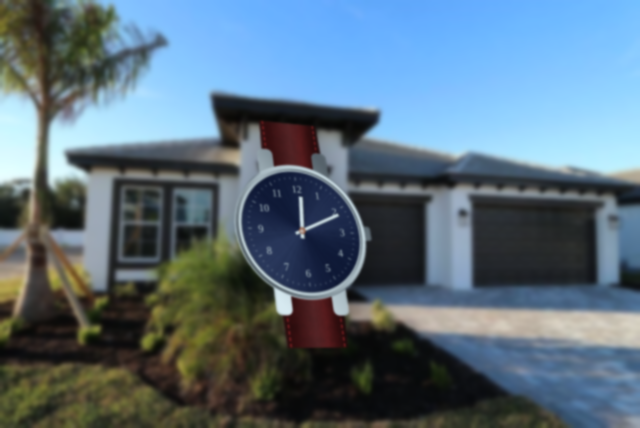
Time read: 12h11
